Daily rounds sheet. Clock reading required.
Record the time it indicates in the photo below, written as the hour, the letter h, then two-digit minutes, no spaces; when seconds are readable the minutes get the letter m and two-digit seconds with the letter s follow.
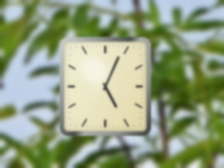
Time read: 5h04
